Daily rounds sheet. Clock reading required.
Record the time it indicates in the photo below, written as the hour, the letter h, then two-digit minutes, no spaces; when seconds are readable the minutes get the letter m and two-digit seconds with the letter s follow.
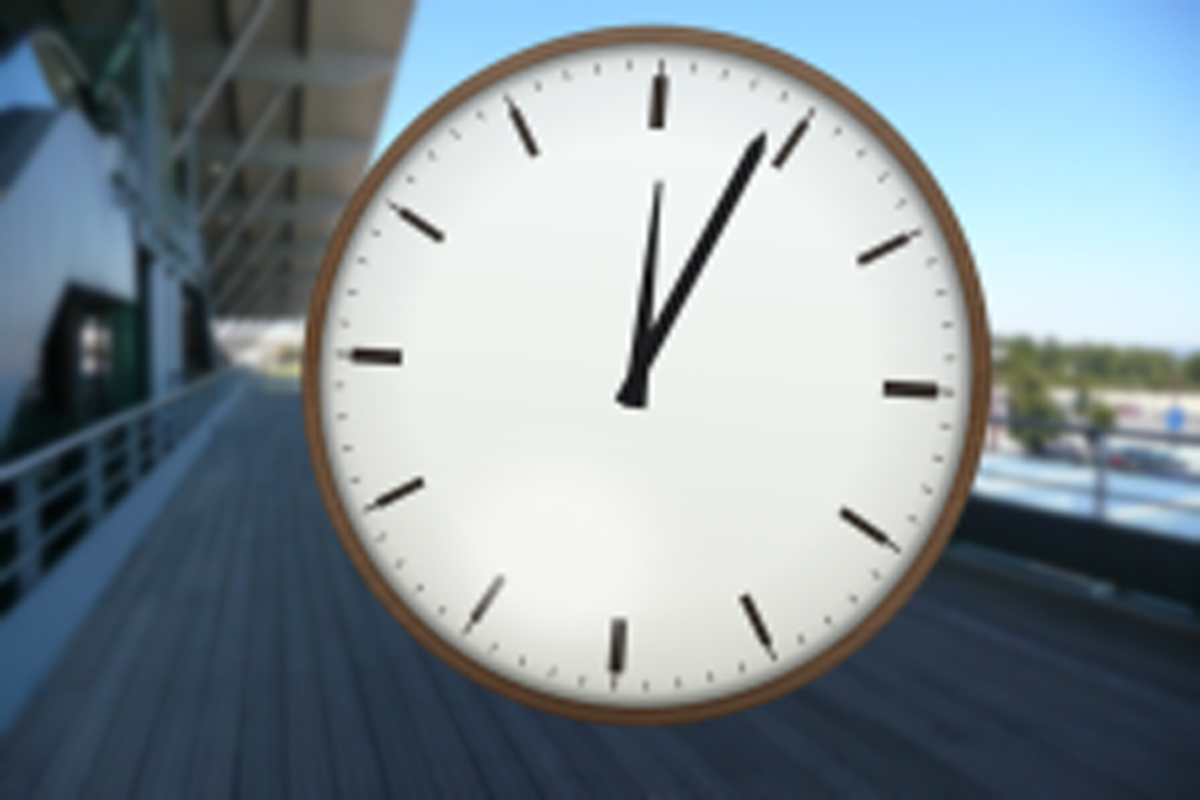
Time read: 12h04
